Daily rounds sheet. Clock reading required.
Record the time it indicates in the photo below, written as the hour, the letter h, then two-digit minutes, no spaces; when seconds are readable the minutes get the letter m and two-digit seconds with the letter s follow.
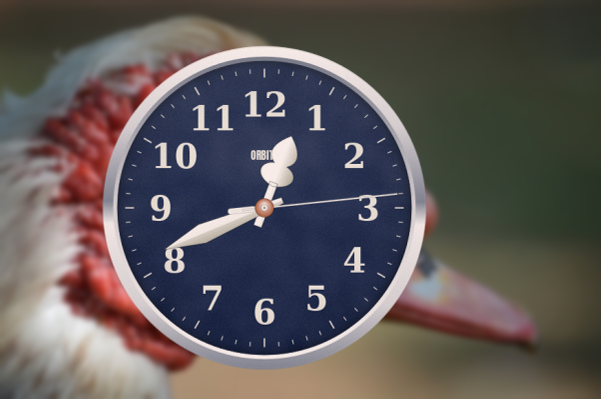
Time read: 12h41m14s
